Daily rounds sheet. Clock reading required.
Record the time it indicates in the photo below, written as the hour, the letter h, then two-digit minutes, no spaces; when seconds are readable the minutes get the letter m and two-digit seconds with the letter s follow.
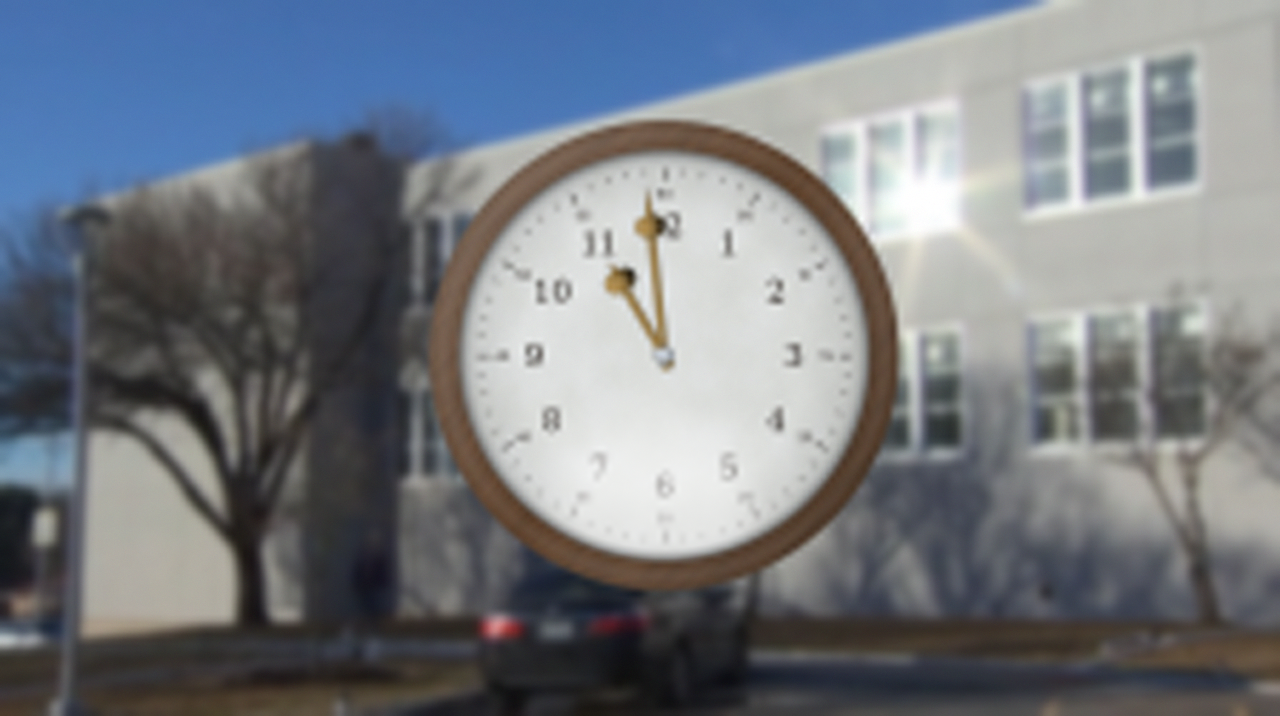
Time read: 10h59
